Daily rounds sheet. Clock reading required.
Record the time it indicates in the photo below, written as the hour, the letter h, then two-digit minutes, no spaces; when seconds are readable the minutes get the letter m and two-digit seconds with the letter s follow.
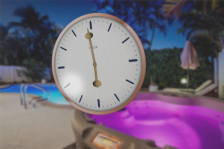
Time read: 5h59
